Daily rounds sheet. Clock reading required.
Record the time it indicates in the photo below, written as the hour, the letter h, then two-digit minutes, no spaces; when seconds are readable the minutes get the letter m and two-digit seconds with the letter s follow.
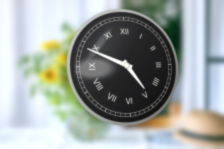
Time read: 4h49
